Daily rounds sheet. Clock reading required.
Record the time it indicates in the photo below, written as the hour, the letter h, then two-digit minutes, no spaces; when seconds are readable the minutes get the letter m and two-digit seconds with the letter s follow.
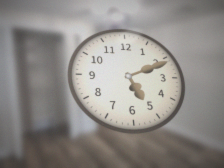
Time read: 5h11
